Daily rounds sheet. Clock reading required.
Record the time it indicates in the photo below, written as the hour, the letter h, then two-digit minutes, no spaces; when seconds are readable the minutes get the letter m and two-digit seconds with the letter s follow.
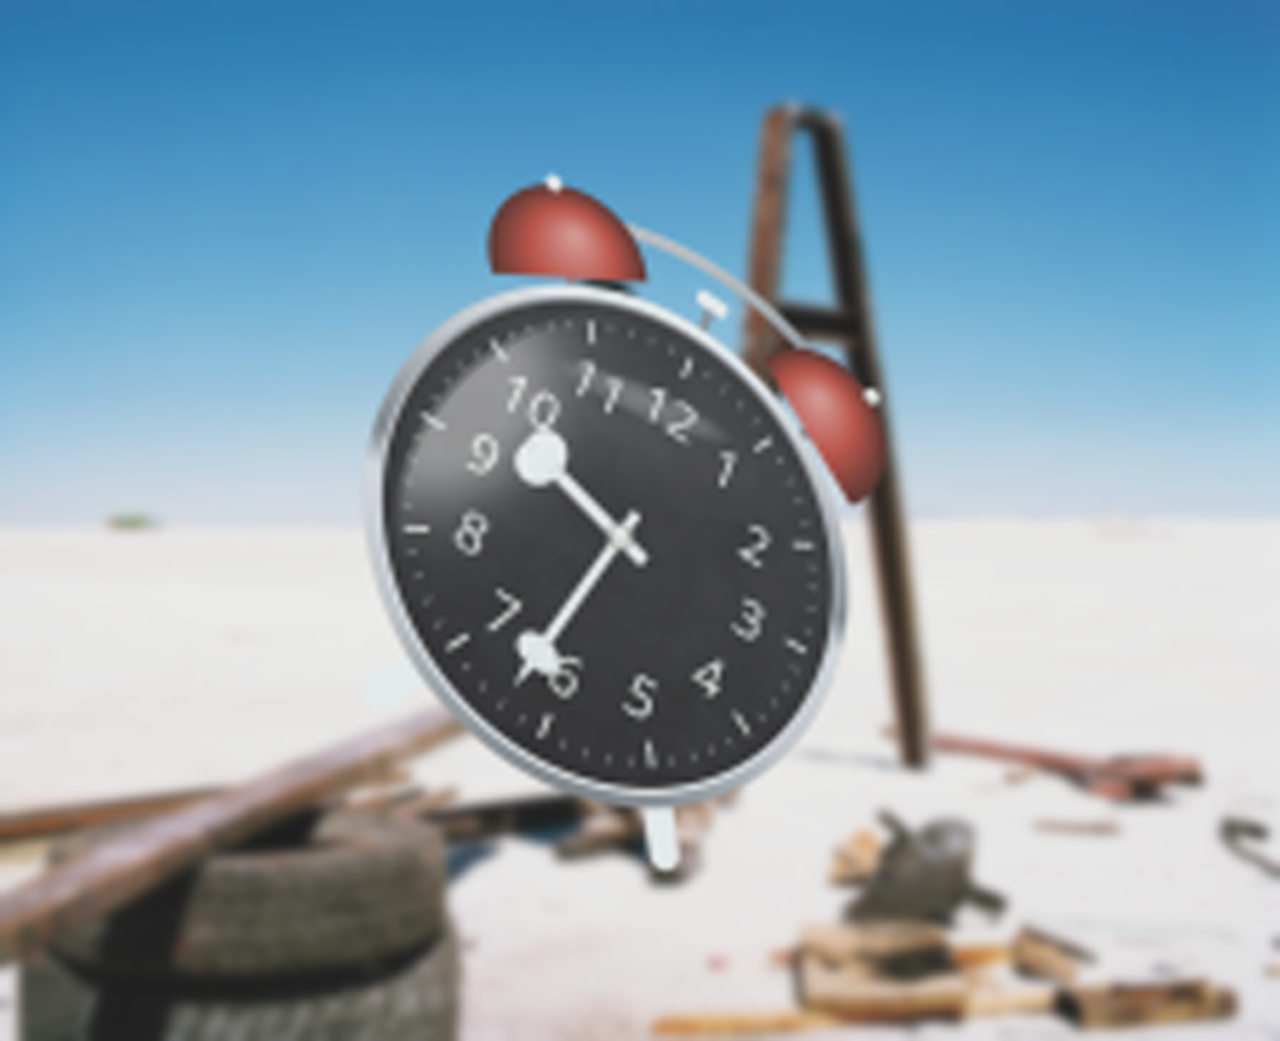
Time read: 9h32
